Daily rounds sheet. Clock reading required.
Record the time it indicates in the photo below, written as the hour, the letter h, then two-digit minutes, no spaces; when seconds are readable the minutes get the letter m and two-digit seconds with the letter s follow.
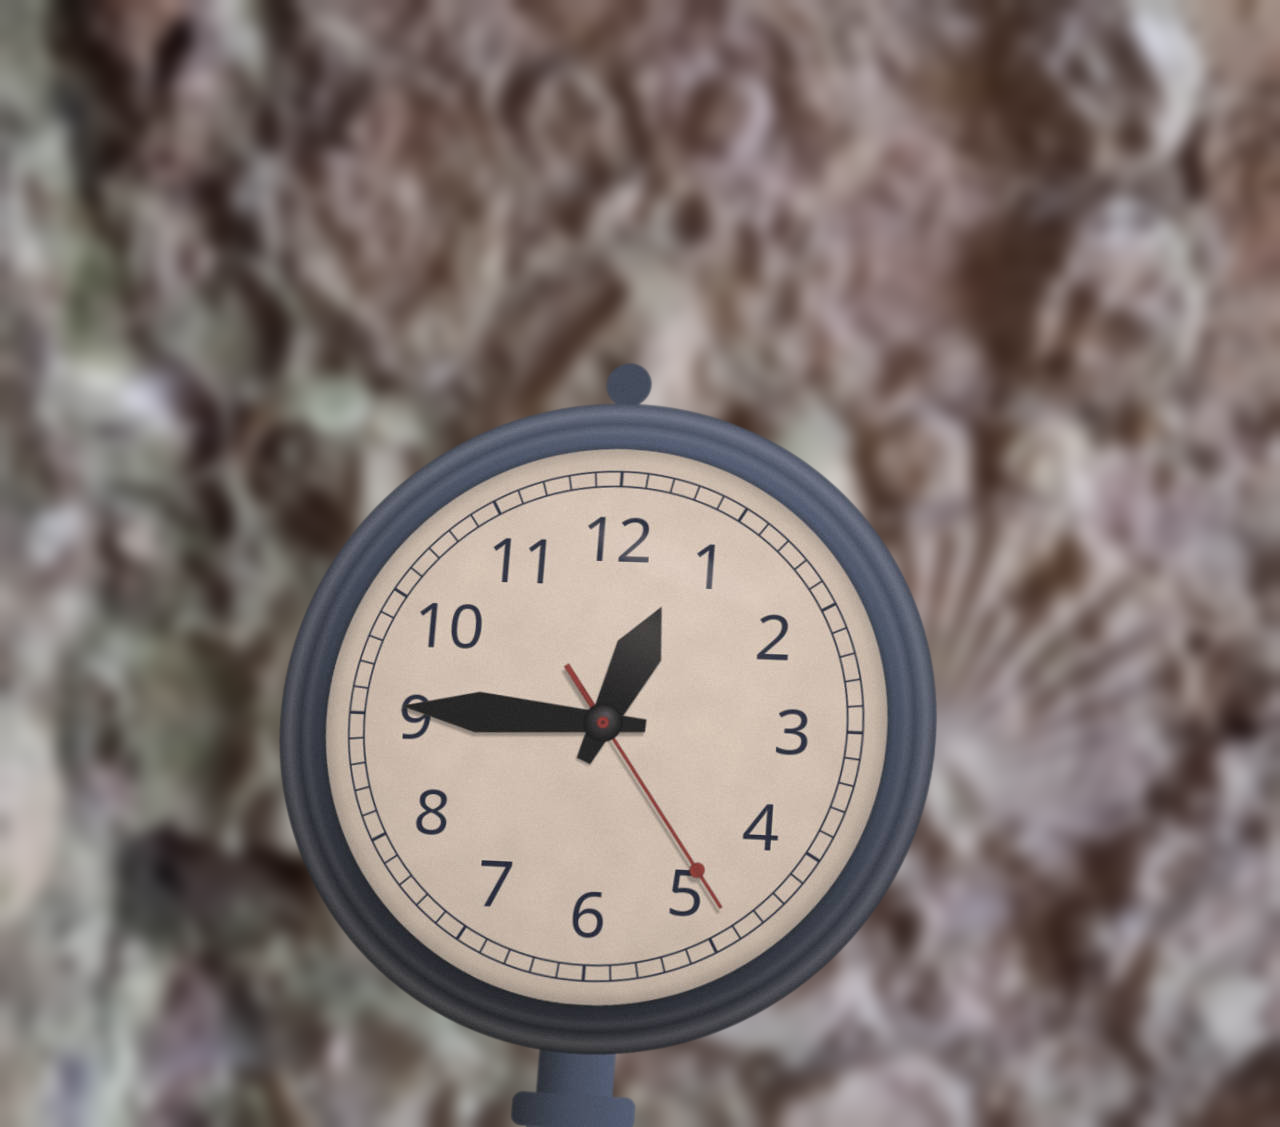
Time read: 12h45m24s
